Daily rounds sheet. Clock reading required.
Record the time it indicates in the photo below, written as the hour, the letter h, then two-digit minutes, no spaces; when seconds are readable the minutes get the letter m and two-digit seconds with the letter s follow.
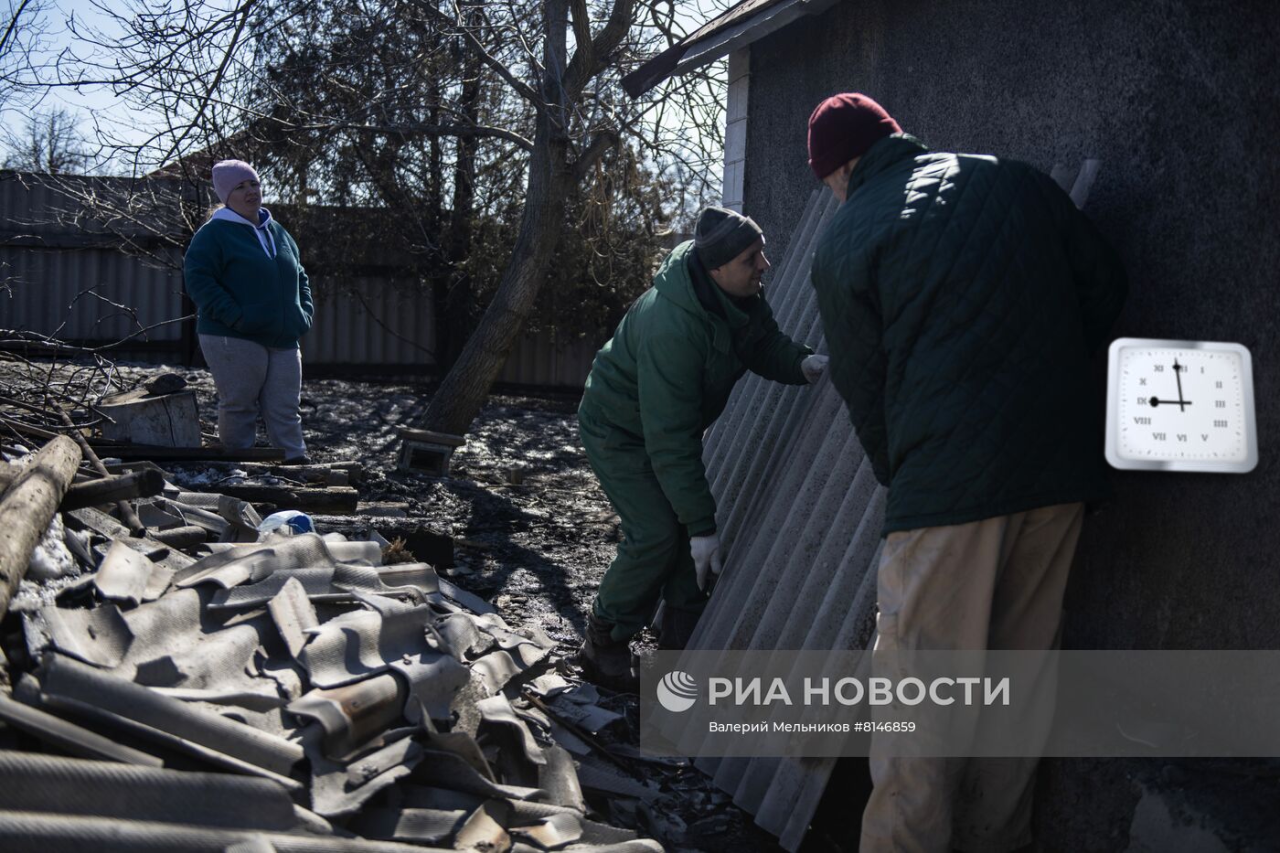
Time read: 8h59
